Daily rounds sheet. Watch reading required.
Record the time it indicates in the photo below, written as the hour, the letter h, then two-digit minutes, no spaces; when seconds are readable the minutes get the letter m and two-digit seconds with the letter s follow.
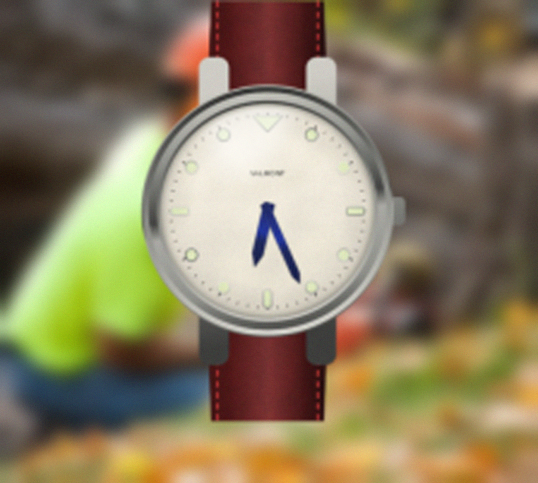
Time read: 6h26
